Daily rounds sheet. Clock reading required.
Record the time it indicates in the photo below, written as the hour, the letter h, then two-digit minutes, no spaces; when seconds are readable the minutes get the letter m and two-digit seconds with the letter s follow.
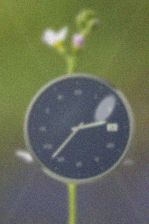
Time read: 2h37
